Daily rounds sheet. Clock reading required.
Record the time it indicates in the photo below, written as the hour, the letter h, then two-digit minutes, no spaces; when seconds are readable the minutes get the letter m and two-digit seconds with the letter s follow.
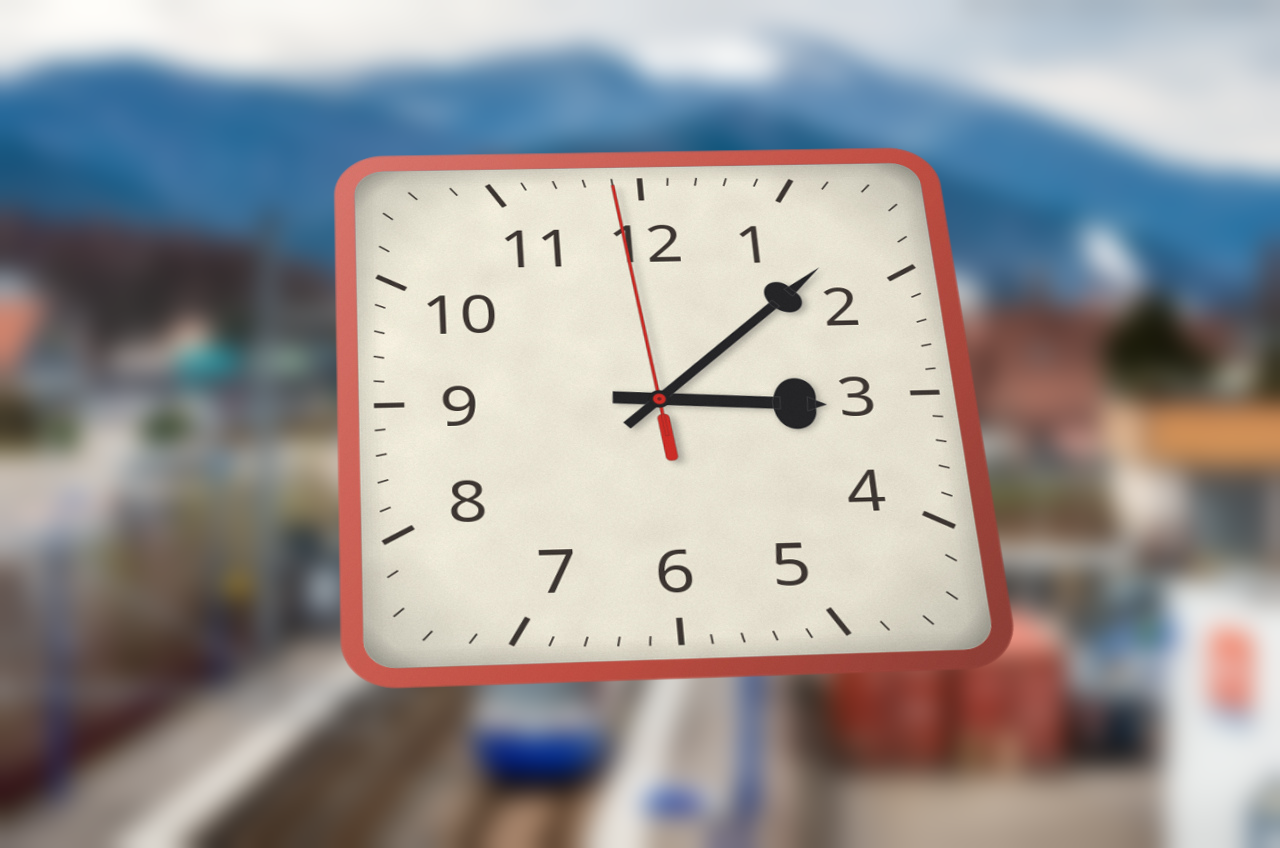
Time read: 3h07m59s
